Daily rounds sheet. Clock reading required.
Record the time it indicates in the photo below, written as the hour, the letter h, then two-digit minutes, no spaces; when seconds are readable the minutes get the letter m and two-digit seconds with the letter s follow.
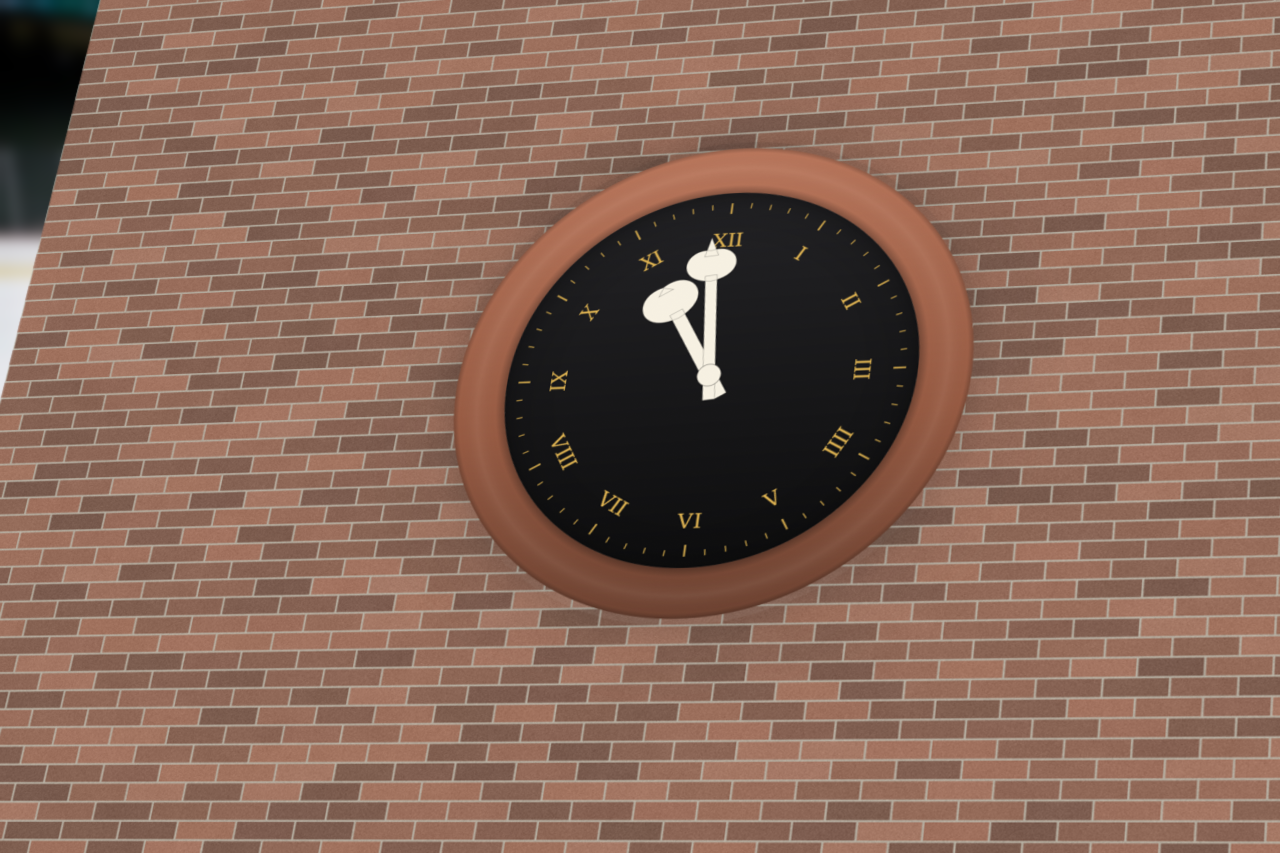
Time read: 10h59
